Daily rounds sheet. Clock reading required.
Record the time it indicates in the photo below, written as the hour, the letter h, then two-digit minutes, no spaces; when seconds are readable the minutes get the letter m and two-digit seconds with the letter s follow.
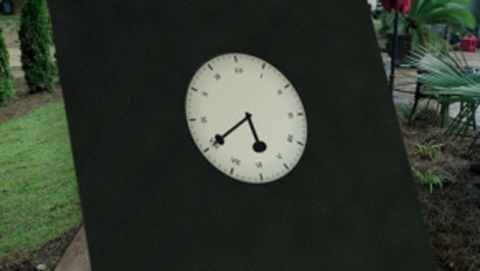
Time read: 5h40
